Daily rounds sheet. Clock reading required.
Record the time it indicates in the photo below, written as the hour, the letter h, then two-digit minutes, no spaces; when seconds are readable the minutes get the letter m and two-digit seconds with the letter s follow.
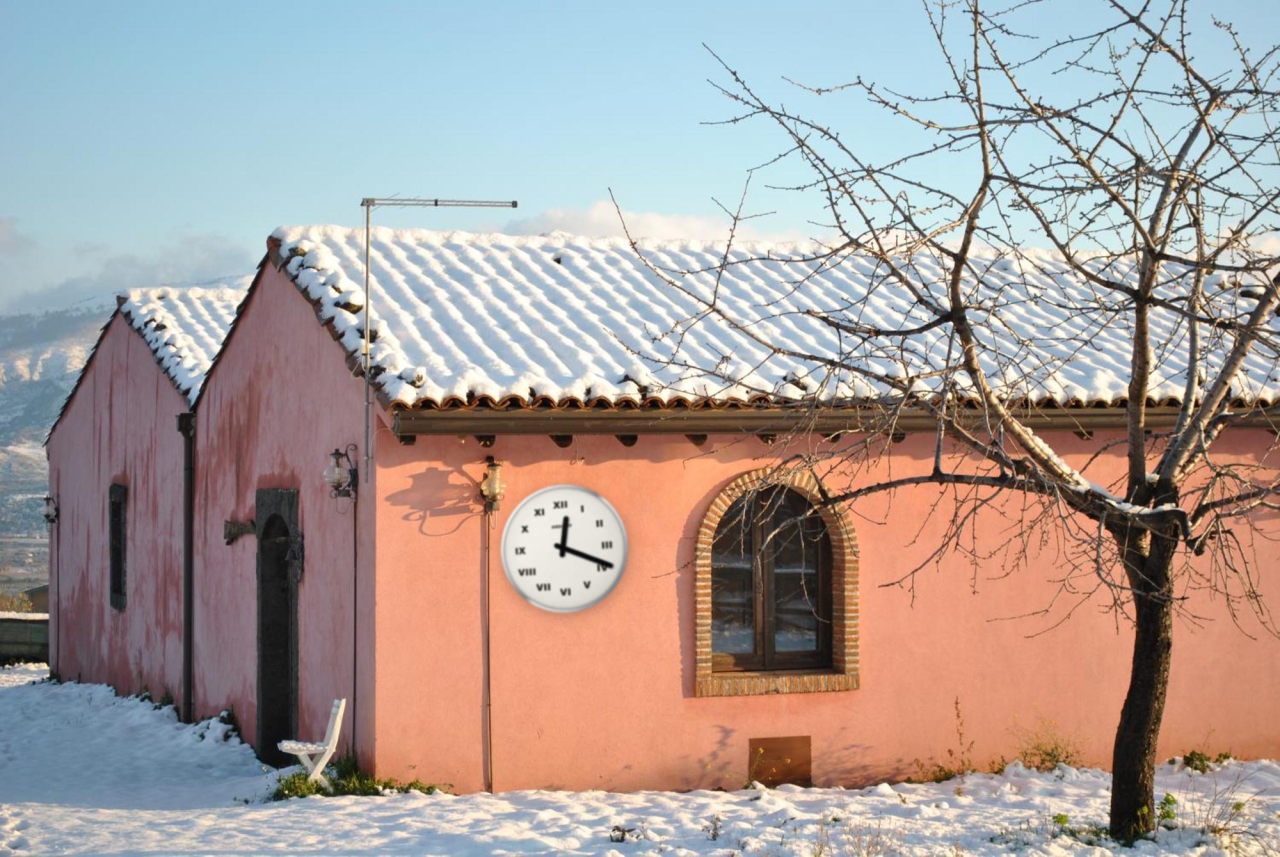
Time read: 12h19
